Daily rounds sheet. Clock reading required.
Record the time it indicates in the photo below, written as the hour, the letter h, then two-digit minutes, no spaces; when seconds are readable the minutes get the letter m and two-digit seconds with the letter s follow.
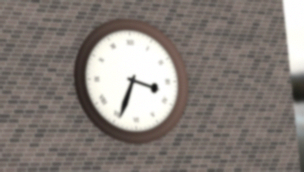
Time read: 3h34
